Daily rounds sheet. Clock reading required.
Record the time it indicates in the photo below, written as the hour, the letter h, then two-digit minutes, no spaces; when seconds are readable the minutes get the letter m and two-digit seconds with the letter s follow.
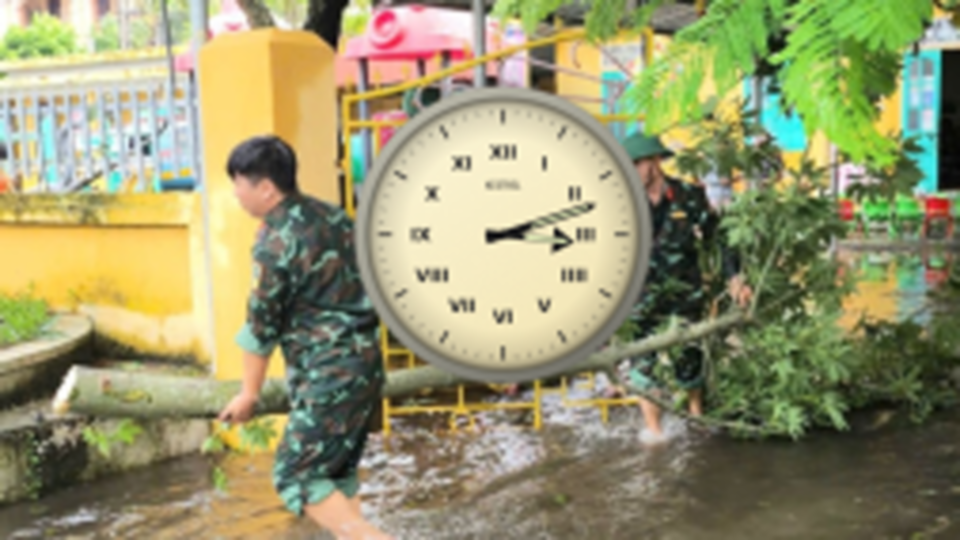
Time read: 3h12
